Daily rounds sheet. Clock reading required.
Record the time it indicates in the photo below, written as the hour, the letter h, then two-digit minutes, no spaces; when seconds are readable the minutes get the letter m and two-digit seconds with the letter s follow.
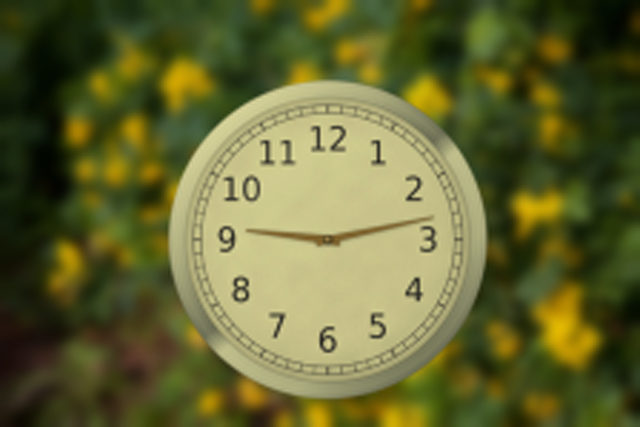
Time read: 9h13
